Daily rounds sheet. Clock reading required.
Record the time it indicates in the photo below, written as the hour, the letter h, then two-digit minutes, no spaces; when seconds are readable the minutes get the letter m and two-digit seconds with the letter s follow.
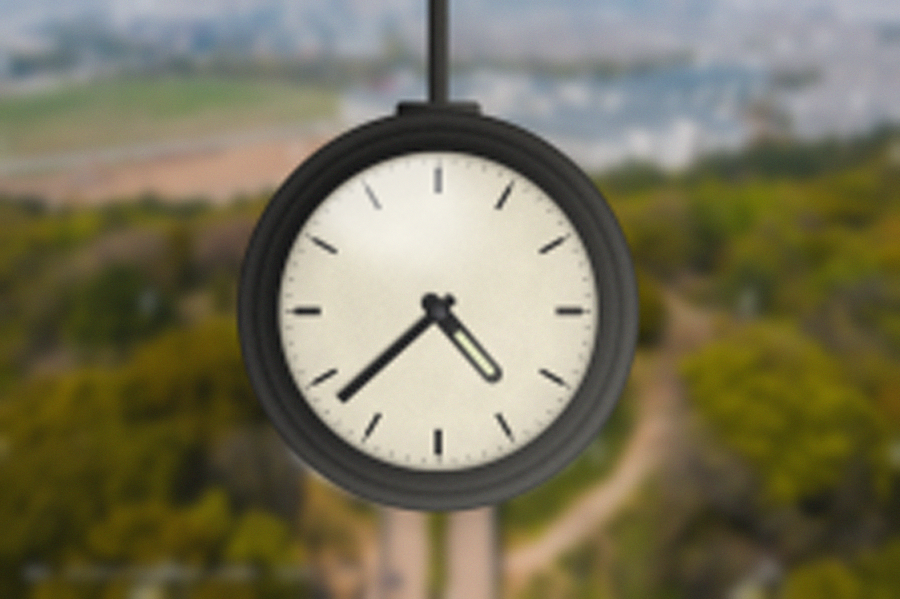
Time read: 4h38
